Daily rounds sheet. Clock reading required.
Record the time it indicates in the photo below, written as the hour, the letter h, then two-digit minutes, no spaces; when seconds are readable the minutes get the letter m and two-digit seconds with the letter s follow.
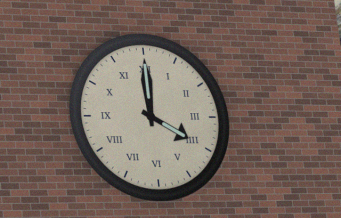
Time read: 4h00
